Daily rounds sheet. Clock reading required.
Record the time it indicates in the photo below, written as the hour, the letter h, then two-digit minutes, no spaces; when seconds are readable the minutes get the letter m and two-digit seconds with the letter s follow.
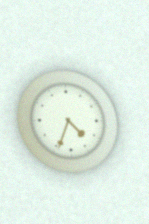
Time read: 4h34
